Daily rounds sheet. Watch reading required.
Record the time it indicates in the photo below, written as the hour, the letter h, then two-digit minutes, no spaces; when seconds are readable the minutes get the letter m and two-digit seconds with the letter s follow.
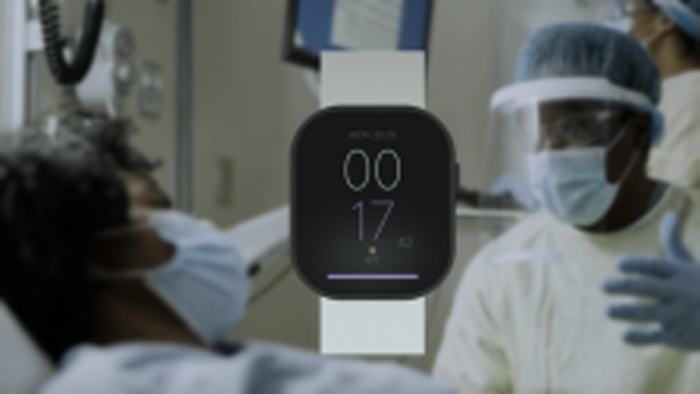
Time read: 0h17
